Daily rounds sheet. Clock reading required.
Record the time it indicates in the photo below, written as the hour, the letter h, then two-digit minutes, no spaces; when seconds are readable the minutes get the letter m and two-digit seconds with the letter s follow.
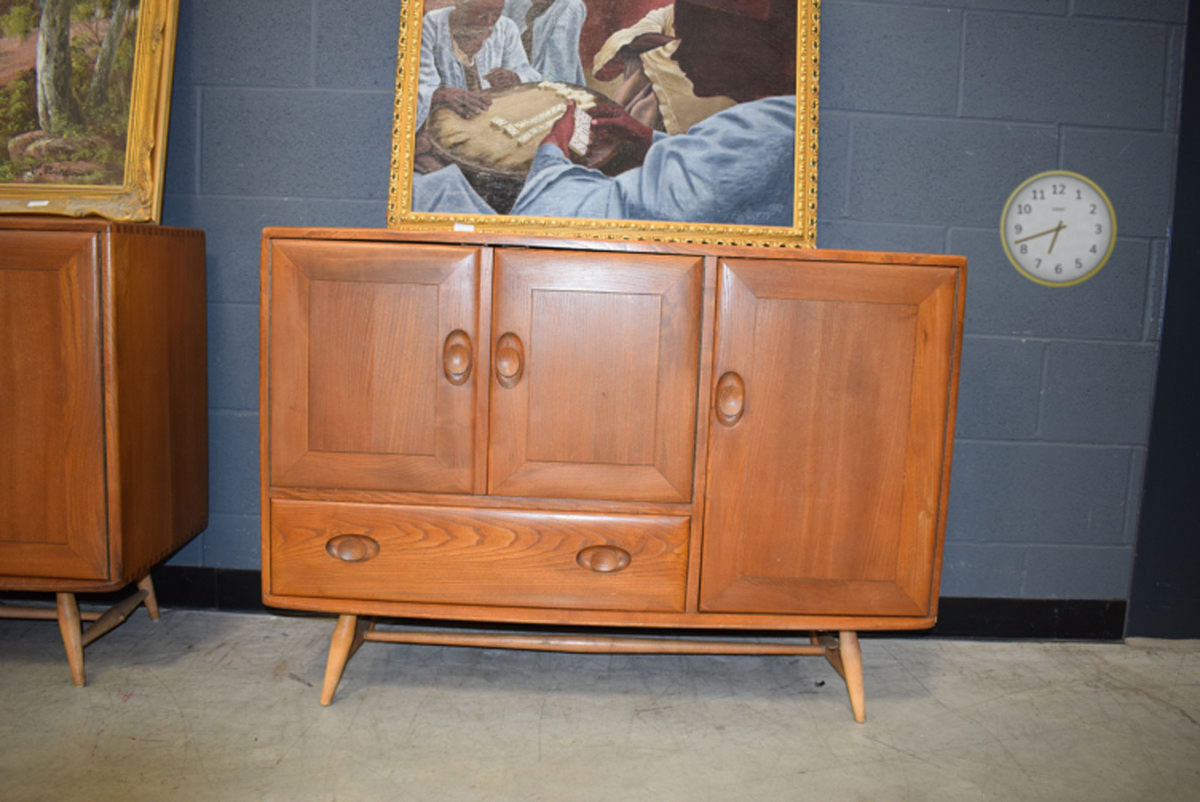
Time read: 6h42
